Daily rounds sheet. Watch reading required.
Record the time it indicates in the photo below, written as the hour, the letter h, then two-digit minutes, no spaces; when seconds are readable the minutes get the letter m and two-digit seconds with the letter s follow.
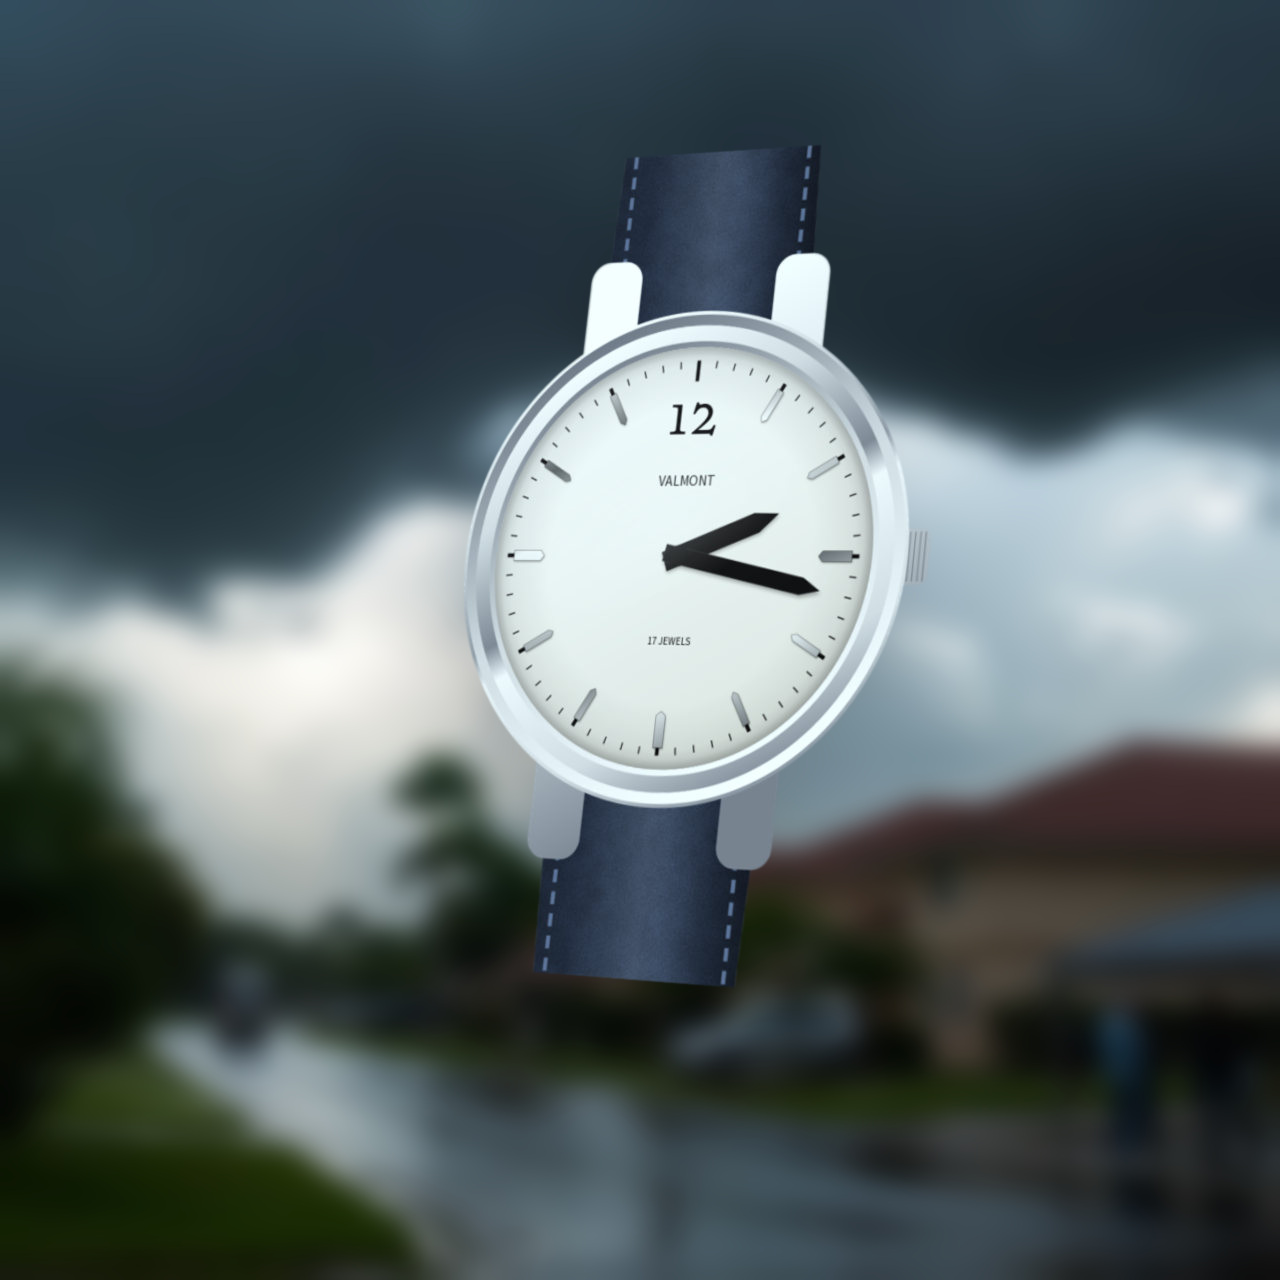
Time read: 2h17
